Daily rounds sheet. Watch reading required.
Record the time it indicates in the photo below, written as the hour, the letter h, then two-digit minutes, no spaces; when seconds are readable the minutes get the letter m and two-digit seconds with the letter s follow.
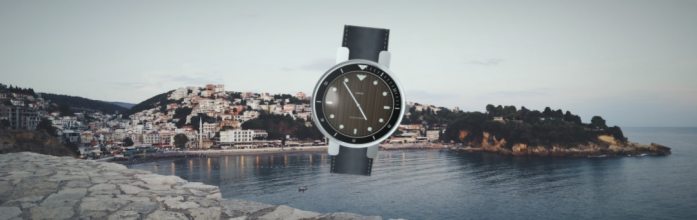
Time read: 4h54
